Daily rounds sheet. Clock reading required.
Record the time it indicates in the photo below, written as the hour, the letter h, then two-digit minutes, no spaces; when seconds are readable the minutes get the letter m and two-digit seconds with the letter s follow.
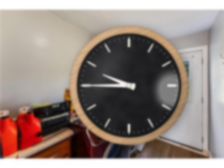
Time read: 9h45
